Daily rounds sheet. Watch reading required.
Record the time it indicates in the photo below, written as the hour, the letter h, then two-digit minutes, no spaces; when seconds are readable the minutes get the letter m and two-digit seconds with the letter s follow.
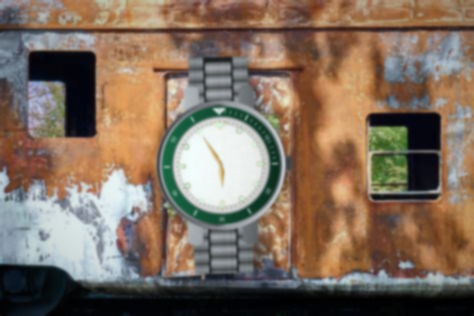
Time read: 5h55
